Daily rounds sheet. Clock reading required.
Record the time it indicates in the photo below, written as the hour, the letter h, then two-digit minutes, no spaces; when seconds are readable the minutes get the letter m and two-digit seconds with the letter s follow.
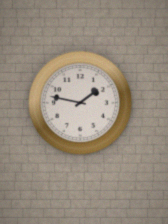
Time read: 1h47
